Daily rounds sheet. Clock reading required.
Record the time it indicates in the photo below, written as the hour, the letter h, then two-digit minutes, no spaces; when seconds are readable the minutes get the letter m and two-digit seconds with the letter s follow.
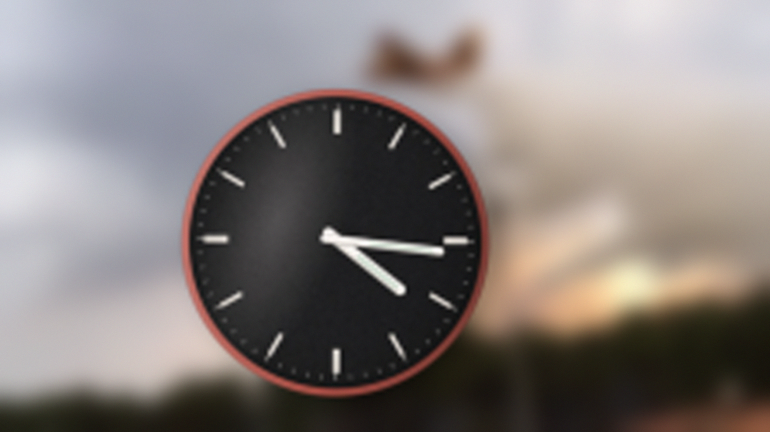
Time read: 4h16
